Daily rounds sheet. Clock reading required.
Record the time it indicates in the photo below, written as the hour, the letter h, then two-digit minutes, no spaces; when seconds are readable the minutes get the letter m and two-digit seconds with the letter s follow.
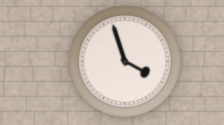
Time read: 3h57
